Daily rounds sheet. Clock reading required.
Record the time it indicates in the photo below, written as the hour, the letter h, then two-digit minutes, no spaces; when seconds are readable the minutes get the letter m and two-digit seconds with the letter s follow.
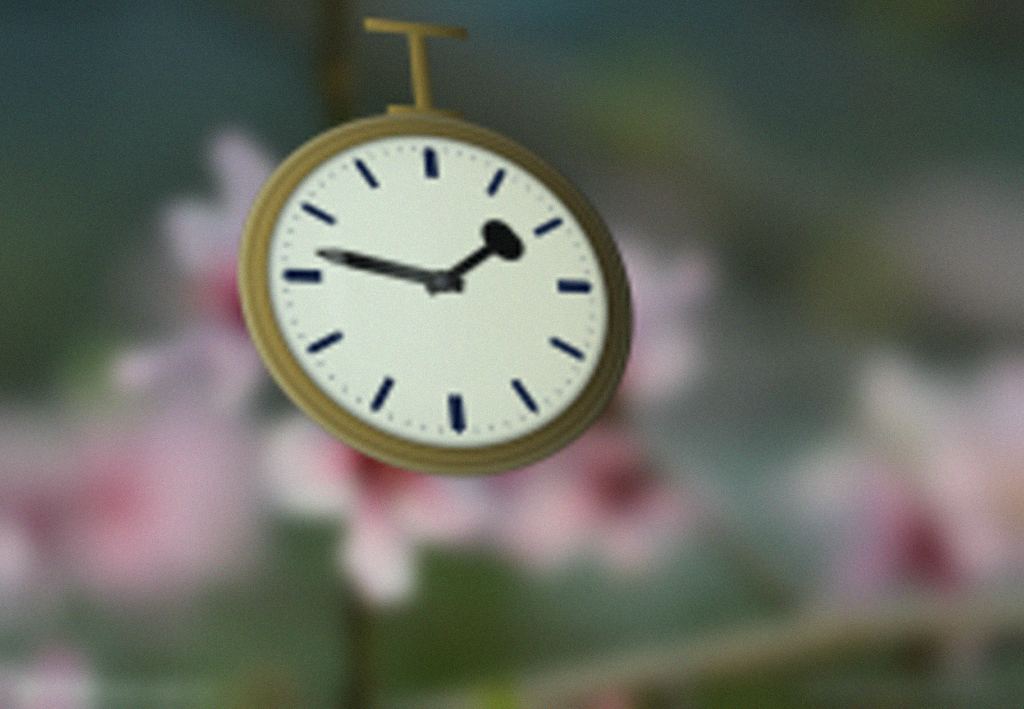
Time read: 1h47
